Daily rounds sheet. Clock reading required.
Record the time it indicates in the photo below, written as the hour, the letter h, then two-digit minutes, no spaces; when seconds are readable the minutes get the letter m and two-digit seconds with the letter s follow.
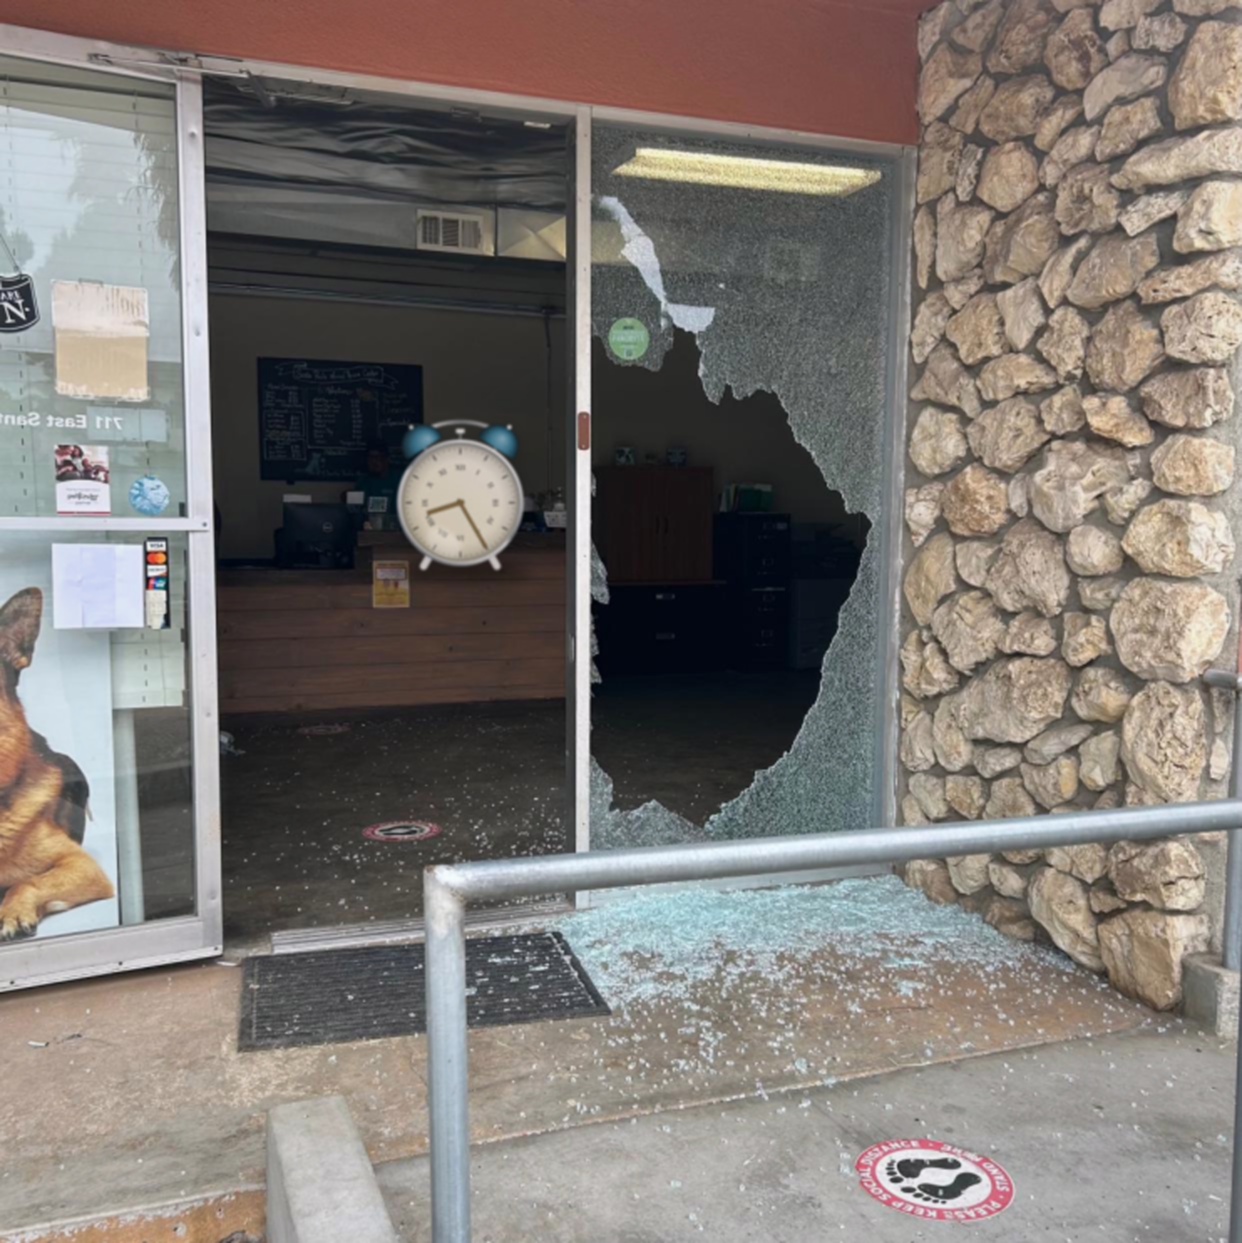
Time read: 8h25
